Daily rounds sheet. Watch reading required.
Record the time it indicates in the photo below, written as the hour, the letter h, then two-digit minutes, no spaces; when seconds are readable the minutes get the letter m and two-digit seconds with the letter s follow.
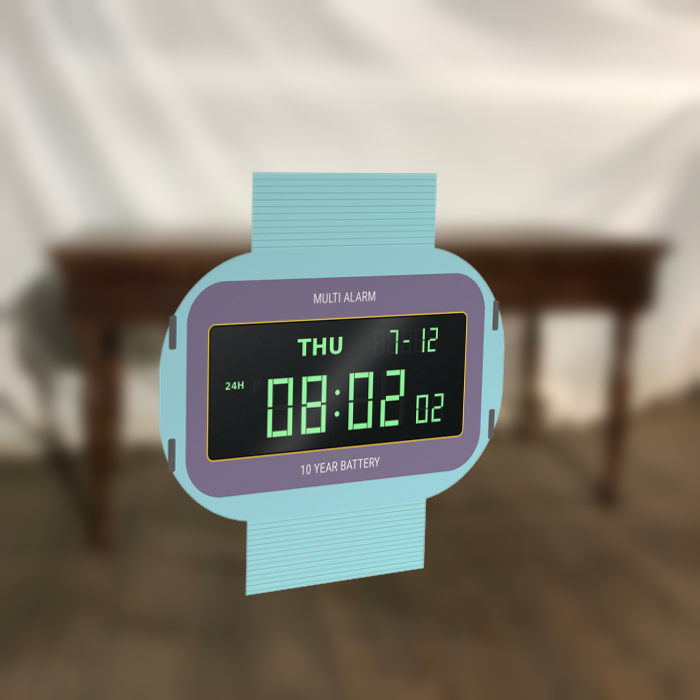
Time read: 8h02m02s
